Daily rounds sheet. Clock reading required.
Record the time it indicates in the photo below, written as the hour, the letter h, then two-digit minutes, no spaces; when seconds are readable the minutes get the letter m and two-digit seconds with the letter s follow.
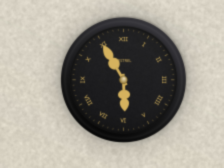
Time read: 5h55
